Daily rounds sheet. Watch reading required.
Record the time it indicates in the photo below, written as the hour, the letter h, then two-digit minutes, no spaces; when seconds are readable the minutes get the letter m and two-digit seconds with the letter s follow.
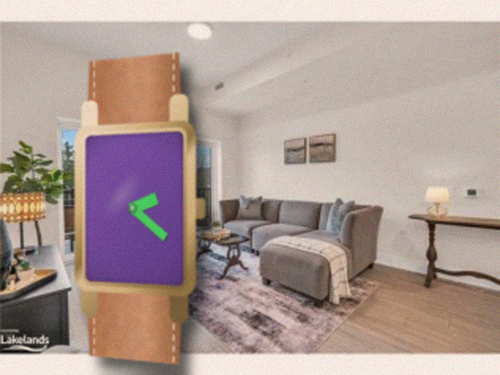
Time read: 2h21
